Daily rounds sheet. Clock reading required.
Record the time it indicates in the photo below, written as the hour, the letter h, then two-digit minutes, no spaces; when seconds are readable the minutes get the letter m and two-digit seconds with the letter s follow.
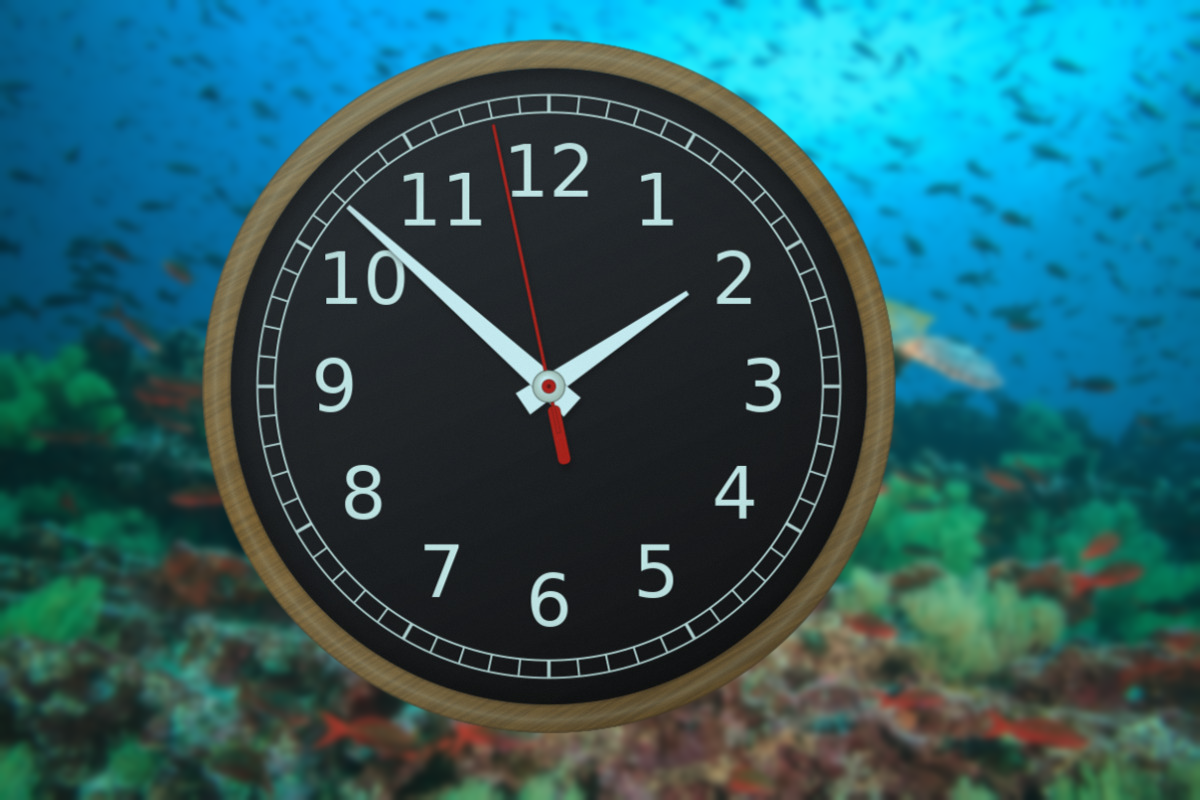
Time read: 1h51m58s
